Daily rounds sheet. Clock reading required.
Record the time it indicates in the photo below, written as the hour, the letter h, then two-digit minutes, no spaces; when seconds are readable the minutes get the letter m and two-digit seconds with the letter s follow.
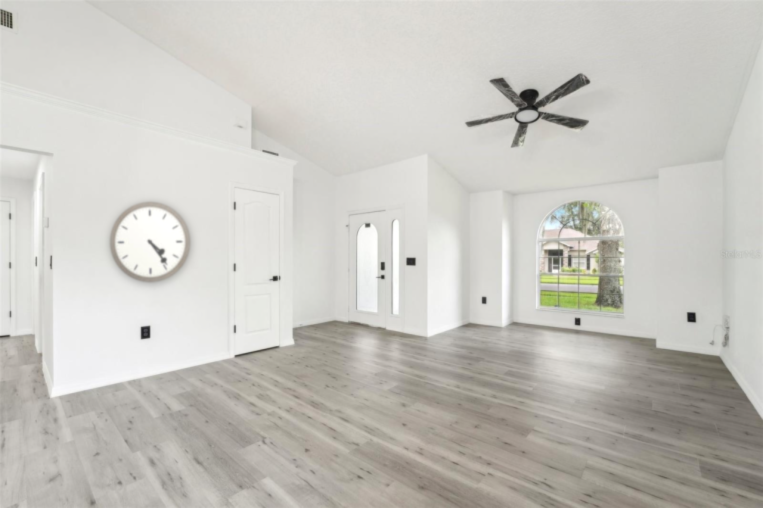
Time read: 4h24
